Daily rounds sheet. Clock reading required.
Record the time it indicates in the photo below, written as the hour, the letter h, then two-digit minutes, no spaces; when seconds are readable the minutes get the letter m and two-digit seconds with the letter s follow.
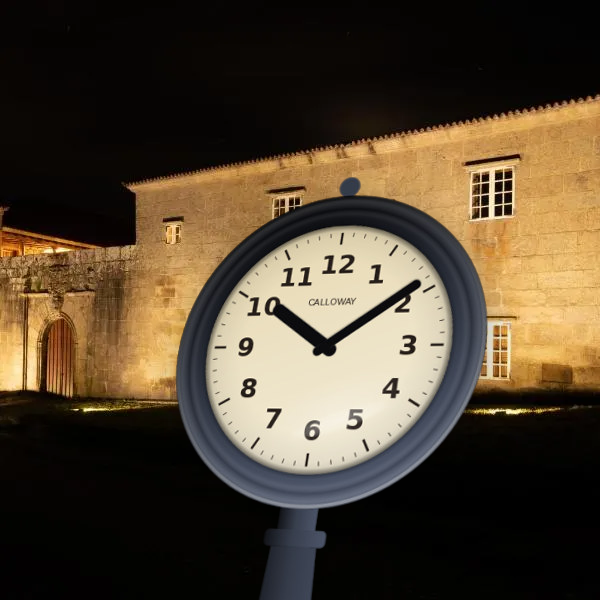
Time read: 10h09
